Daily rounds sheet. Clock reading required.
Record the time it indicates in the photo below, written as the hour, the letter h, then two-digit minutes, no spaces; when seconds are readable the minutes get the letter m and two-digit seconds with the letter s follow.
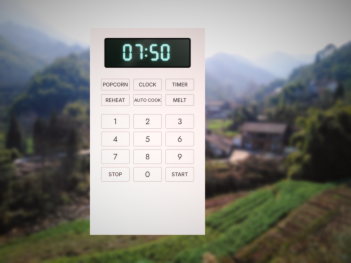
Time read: 7h50
